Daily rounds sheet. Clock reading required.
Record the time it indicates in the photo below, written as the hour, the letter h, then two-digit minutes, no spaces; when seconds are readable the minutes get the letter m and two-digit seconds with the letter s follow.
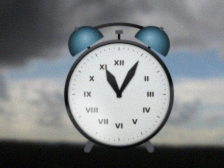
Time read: 11h05
